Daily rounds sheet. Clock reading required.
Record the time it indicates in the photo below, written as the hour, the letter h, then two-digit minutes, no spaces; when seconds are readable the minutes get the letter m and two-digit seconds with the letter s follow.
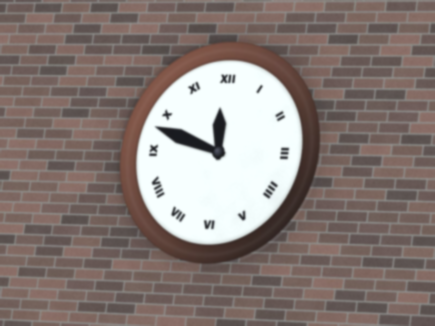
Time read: 11h48
